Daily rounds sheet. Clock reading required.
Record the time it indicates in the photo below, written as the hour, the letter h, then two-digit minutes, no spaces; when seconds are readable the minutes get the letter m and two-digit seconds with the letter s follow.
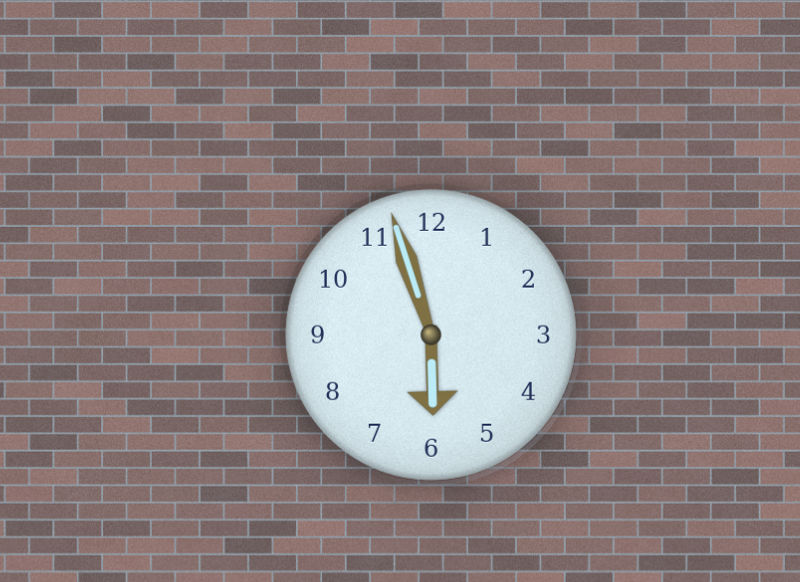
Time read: 5h57
